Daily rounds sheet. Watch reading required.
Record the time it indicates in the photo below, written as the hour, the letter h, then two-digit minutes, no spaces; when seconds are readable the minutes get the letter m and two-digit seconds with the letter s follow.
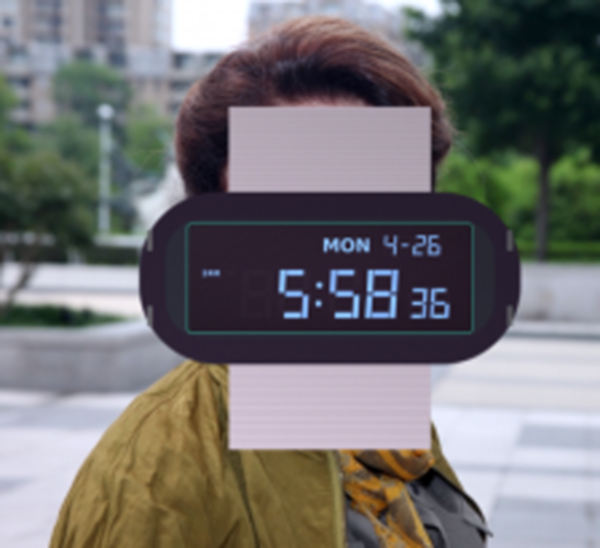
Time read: 5h58m36s
